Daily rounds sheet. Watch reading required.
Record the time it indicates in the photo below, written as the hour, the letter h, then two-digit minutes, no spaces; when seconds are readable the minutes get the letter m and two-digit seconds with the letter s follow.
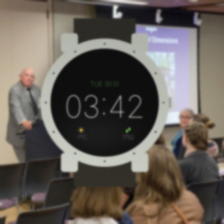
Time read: 3h42
